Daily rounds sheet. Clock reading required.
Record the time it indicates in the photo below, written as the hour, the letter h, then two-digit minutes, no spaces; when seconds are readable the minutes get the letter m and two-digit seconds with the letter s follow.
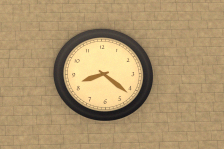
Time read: 8h22
